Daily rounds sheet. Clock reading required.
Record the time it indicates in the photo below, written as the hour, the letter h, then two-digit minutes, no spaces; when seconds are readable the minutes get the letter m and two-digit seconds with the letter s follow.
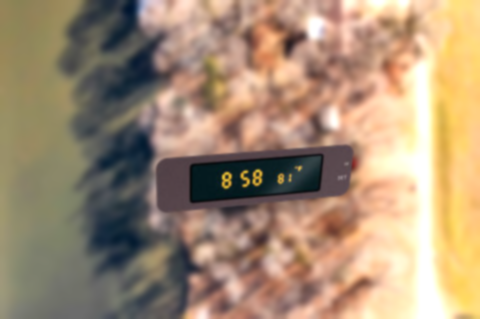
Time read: 8h58
